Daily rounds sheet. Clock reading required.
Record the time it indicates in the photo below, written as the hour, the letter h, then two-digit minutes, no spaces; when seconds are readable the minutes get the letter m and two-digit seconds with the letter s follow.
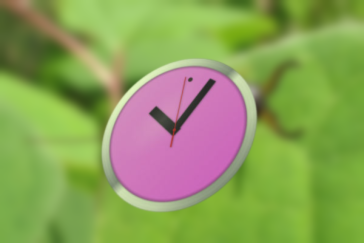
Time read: 10h03m59s
